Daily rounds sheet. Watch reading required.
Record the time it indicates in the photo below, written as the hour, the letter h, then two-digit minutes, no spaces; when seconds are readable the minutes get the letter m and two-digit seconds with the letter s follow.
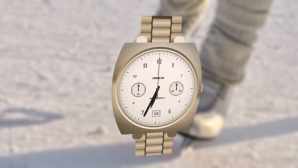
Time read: 6h34
